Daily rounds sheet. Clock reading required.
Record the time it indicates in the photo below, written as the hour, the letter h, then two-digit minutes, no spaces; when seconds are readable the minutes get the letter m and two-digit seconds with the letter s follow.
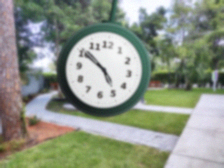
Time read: 4h51
